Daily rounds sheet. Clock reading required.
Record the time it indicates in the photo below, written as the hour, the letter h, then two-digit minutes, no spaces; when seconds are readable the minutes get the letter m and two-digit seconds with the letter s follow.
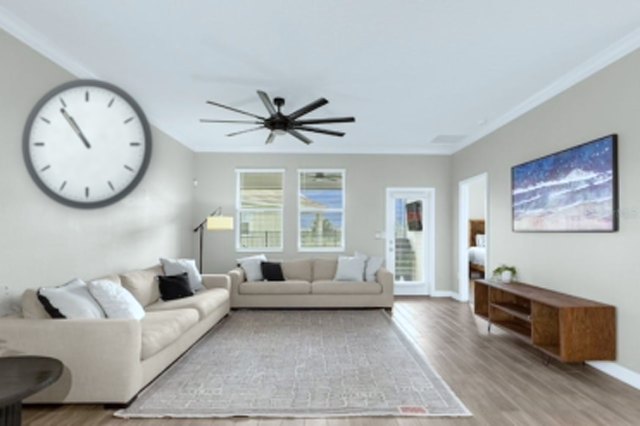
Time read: 10h54
